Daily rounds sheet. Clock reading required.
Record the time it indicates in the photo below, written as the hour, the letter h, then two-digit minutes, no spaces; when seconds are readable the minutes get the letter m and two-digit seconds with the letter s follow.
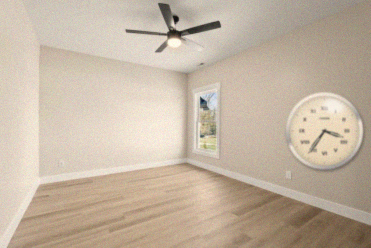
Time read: 3h36
